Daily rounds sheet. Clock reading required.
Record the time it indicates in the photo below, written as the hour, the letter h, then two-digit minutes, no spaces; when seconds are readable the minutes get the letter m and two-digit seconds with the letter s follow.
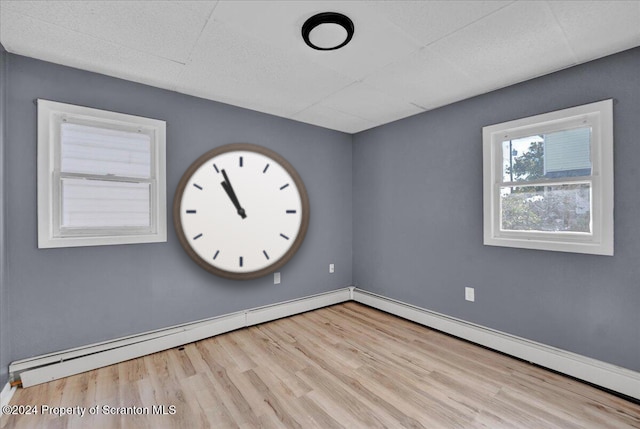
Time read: 10h56
